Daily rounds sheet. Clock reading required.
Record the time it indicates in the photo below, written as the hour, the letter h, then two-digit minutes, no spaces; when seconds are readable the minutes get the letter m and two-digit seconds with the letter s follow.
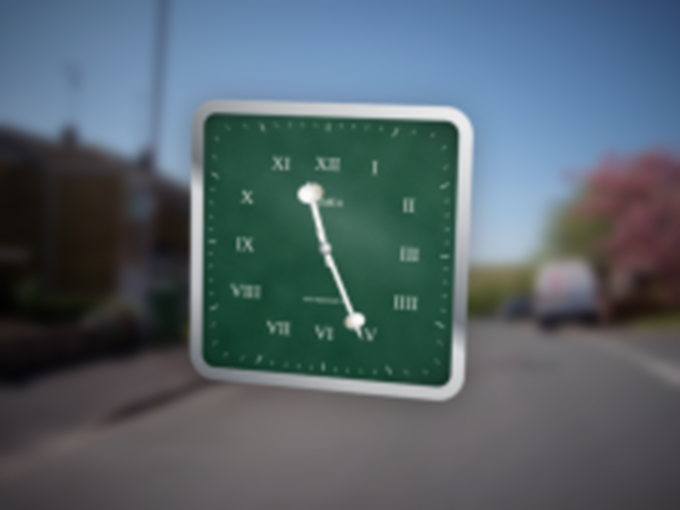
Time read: 11h26
